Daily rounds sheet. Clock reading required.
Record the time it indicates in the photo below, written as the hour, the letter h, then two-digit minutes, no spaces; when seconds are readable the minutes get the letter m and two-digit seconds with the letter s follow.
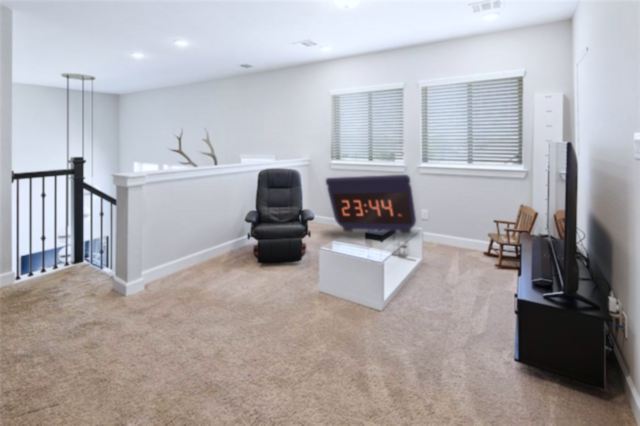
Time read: 23h44
